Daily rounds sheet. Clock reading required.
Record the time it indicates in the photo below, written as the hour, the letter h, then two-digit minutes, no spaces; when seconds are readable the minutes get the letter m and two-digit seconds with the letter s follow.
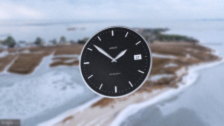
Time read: 1h52
